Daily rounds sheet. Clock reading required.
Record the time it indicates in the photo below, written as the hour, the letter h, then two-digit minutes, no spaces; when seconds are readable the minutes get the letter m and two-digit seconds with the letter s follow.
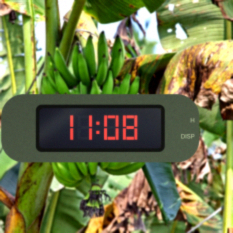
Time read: 11h08
